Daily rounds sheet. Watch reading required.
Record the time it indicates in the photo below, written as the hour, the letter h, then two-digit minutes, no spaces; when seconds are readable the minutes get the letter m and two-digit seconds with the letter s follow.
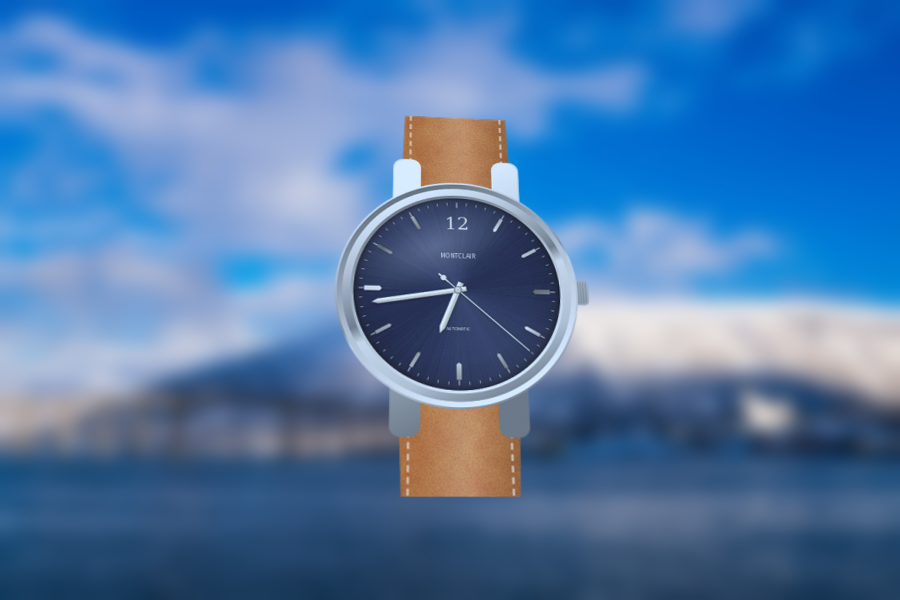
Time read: 6h43m22s
